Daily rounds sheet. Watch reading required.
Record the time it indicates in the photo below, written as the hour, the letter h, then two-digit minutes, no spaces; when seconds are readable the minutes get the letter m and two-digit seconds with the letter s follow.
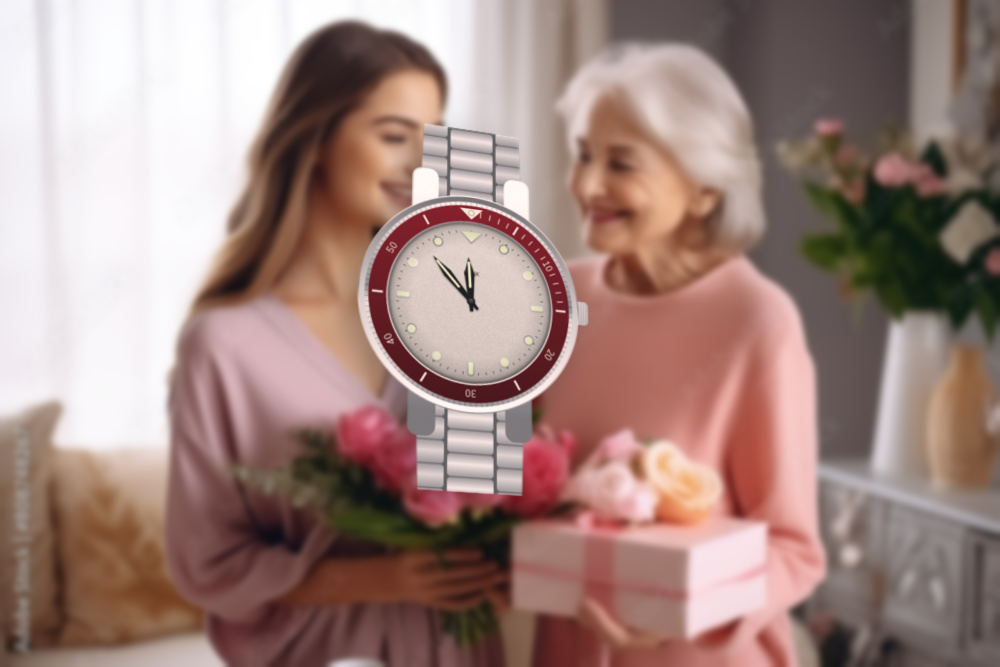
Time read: 11h53
